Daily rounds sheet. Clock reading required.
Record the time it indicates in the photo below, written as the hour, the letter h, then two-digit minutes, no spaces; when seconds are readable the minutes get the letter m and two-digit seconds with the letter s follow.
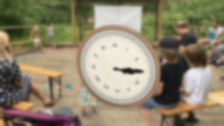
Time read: 3h15
